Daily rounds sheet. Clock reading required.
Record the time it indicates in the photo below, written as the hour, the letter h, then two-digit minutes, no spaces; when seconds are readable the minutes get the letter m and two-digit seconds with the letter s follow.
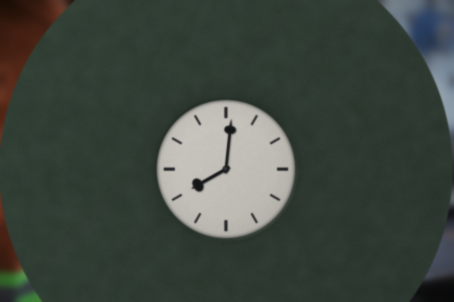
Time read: 8h01
